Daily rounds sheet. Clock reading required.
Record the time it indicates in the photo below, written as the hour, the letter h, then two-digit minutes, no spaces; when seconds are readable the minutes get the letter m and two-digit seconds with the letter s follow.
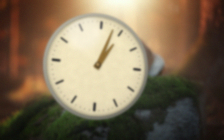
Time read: 1h03
